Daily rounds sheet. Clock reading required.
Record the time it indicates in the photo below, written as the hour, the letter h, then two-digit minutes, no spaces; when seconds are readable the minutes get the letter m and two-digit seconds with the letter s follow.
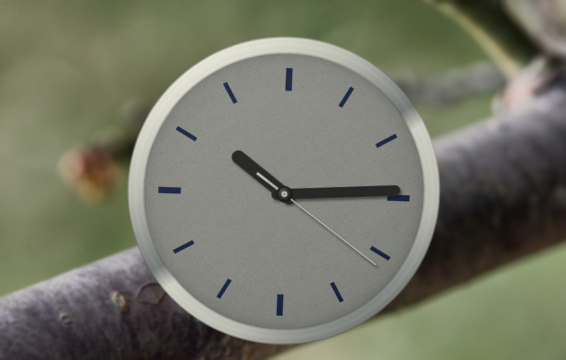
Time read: 10h14m21s
